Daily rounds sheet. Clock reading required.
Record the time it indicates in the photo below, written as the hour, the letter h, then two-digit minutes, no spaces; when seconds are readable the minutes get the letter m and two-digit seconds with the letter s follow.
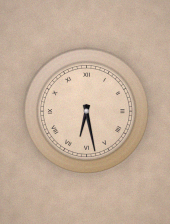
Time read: 6h28
